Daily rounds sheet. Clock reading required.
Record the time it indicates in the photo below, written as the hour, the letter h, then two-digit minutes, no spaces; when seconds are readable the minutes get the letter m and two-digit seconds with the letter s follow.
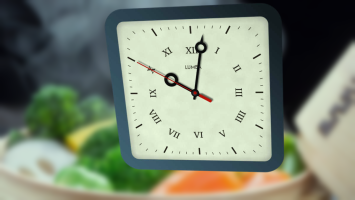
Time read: 10h01m50s
